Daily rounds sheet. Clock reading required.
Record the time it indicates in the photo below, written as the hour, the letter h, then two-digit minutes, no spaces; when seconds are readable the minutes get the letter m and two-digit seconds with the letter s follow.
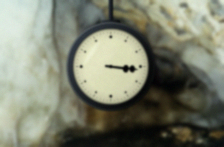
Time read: 3h16
